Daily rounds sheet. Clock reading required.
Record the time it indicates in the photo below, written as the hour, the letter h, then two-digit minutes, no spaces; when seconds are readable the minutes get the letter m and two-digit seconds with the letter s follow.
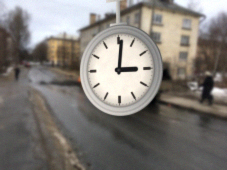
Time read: 3h01
